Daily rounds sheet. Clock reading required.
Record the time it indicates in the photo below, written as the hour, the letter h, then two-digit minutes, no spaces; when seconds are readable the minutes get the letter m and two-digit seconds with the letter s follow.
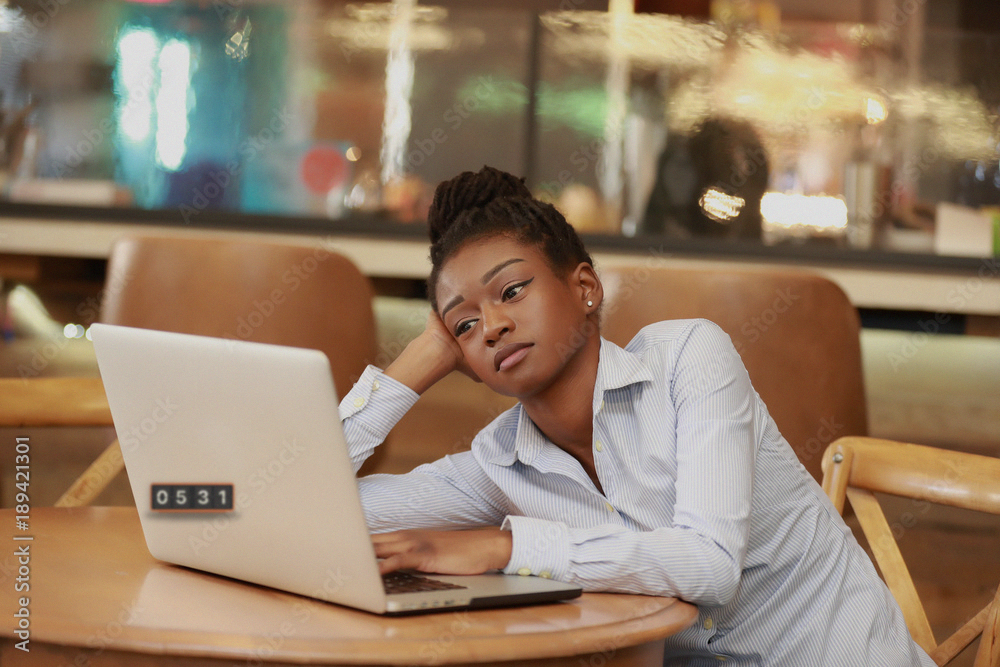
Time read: 5h31
